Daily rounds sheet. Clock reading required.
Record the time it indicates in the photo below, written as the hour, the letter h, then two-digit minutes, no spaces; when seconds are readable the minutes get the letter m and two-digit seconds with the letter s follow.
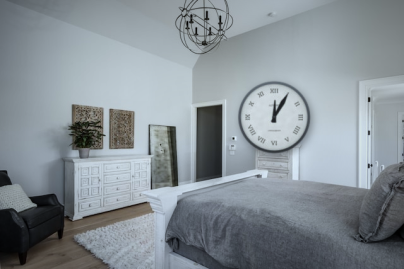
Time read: 12h05
